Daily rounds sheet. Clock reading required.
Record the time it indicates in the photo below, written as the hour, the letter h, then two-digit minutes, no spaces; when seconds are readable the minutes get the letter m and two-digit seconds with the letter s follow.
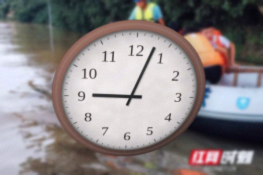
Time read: 9h03
